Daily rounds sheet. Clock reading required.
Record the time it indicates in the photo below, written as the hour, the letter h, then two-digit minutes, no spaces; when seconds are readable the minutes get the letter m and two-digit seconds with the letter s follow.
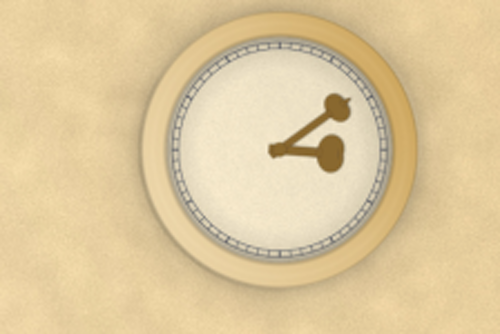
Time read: 3h09
